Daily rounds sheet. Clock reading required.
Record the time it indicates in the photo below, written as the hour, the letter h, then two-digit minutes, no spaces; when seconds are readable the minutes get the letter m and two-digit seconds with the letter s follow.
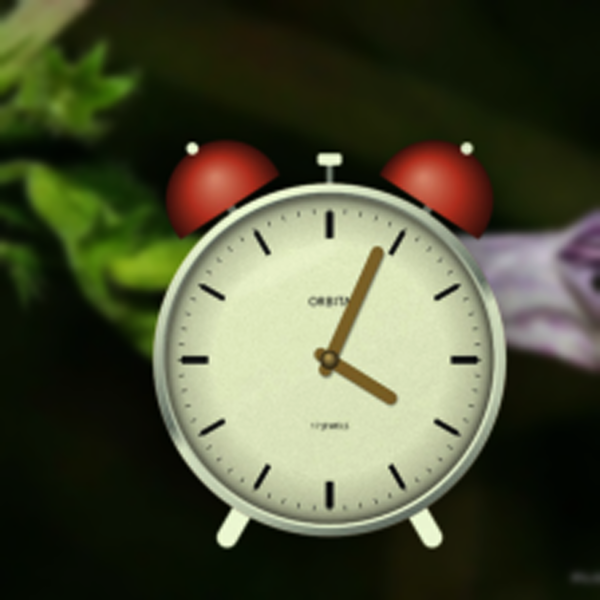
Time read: 4h04
